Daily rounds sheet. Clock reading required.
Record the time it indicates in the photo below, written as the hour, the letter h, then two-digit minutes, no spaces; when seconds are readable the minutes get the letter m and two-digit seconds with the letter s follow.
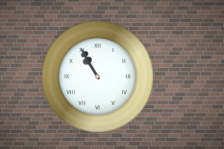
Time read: 10h55
